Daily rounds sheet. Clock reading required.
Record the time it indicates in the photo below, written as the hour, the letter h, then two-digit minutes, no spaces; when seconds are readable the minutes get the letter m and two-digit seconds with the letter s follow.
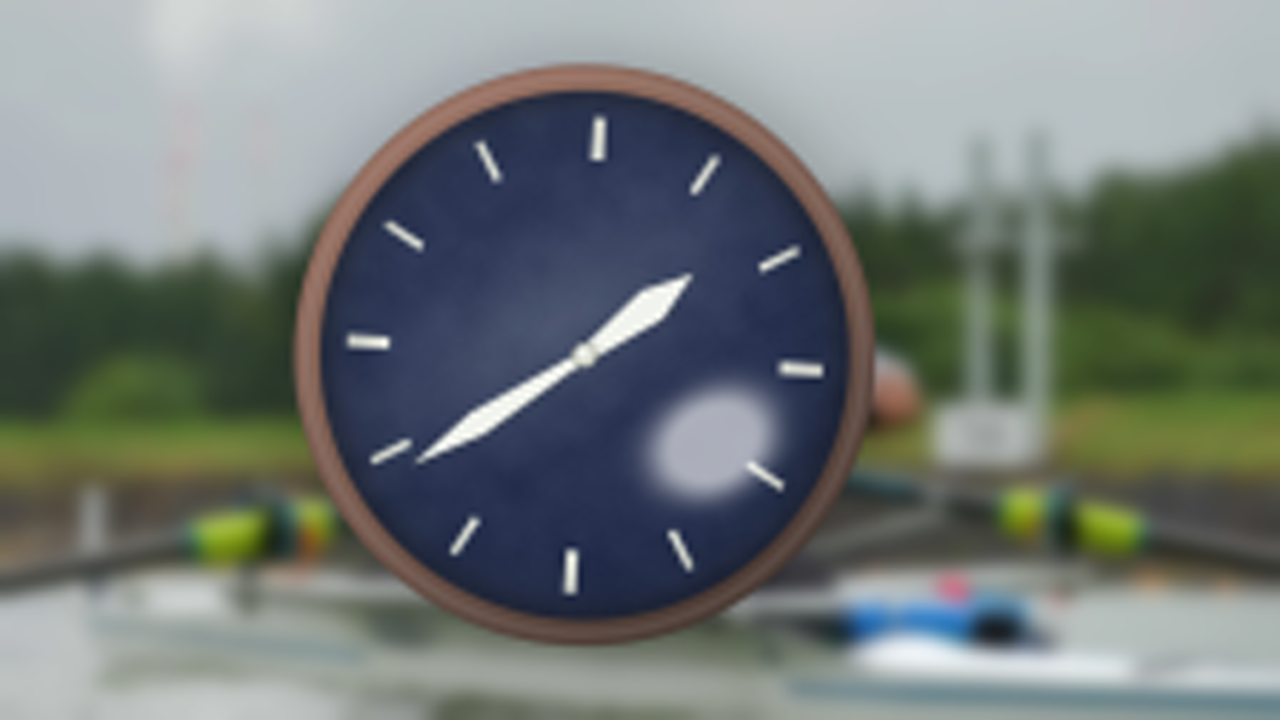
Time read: 1h39
